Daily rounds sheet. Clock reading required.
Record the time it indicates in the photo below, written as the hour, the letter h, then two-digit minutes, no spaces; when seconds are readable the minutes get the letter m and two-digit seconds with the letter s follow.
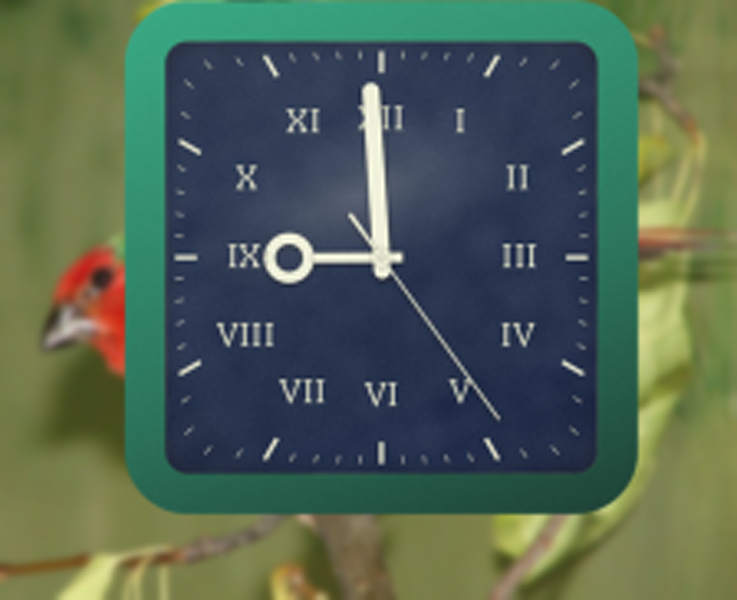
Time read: 8h59m24s
